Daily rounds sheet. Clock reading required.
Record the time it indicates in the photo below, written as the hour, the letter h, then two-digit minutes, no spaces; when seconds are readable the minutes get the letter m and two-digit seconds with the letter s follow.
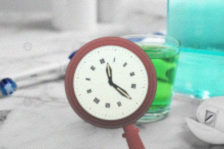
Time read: 12h25
